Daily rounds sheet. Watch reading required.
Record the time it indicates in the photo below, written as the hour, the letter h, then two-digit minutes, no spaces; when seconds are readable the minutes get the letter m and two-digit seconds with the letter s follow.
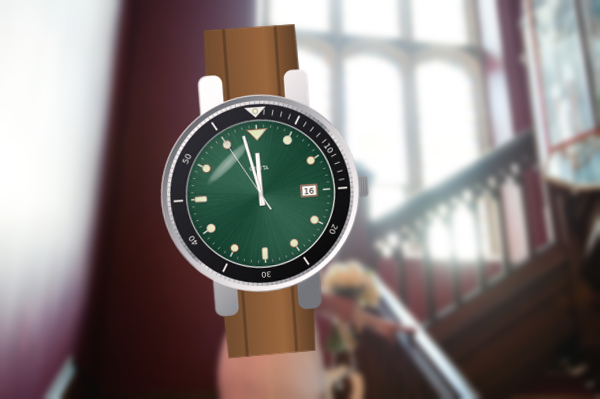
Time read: 11h57m55s
